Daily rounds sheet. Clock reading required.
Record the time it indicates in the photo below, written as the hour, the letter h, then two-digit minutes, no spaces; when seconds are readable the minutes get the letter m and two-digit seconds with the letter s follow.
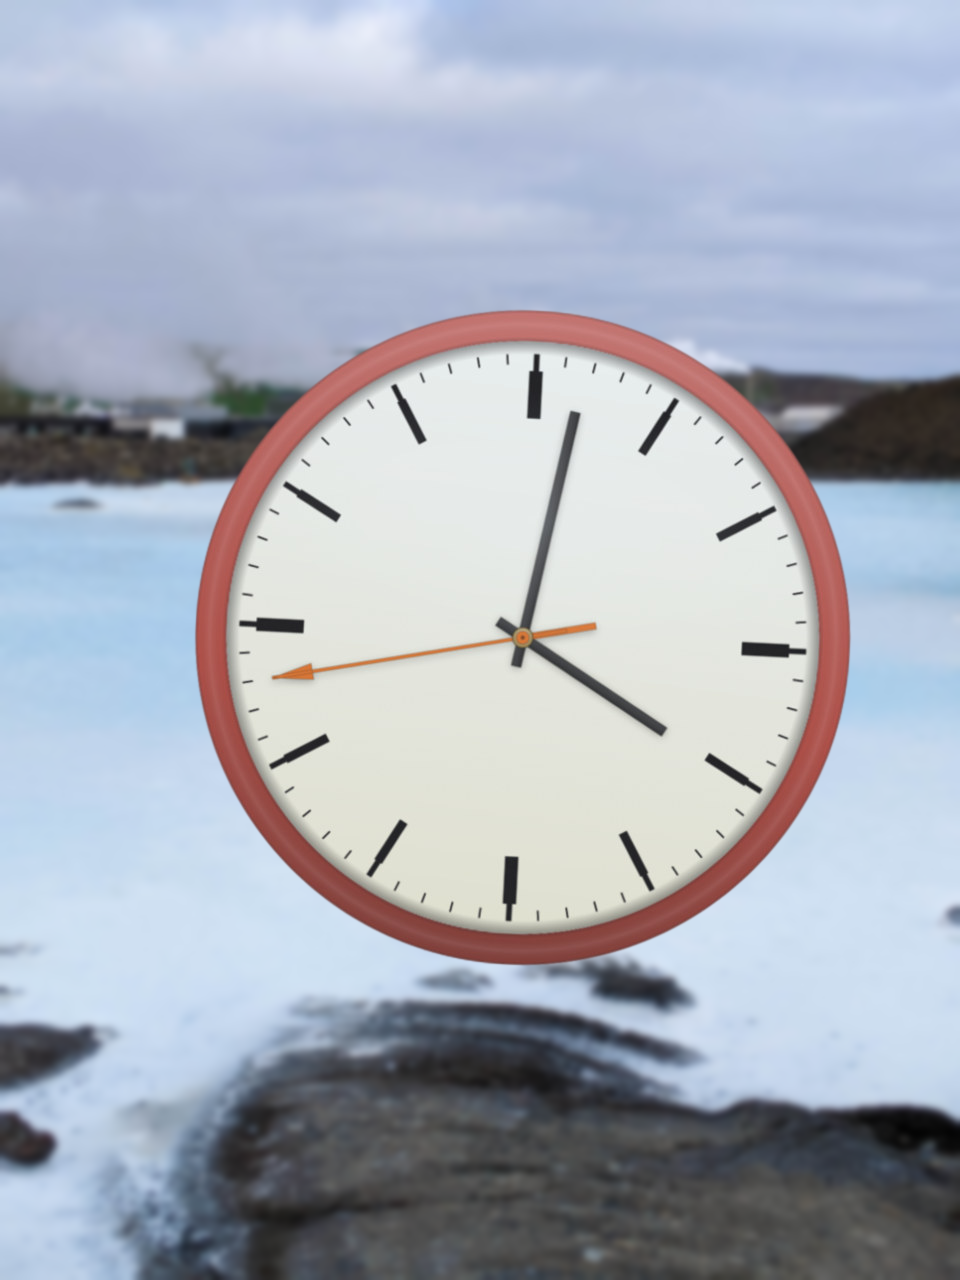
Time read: 4h01m43s
